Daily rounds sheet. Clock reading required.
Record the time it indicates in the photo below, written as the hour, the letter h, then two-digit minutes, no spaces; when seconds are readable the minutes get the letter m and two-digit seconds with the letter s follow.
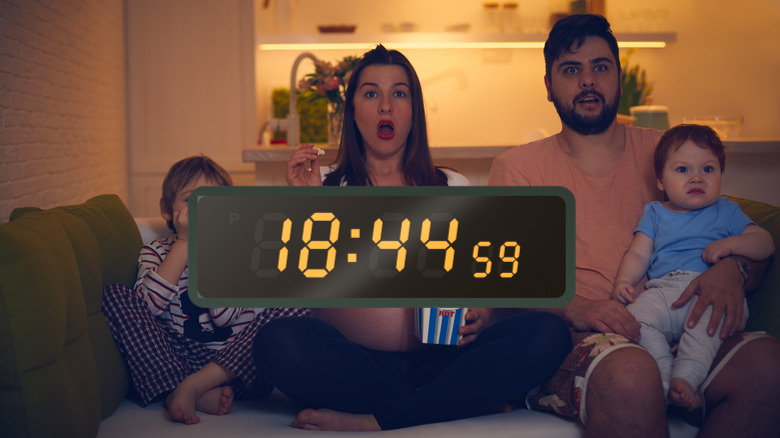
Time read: 18h44m59s
